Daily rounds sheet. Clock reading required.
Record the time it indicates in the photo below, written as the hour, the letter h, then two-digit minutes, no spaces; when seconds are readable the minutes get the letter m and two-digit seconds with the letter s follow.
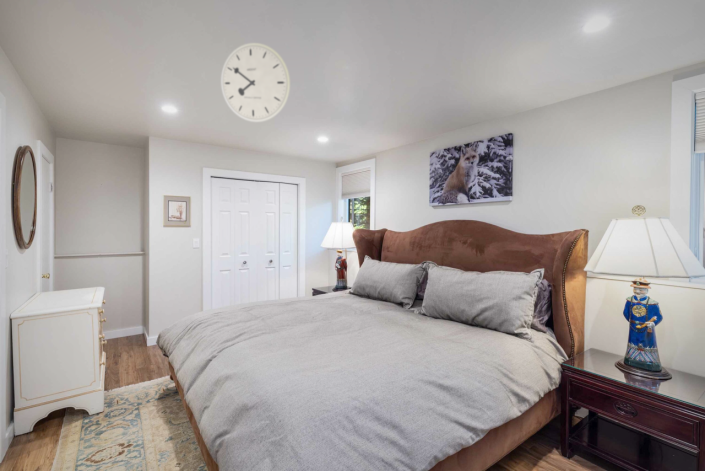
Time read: 7h51
